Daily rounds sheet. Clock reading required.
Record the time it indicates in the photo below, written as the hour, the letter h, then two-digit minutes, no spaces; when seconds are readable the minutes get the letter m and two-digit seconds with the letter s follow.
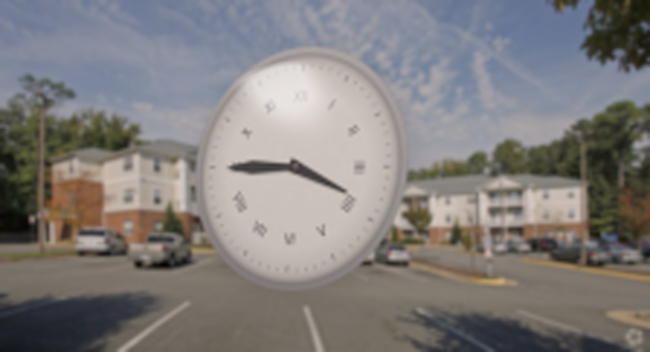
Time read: 3h45
